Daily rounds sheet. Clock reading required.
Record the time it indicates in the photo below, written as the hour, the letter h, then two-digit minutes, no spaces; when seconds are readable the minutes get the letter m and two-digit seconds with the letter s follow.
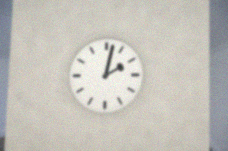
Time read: 2h02
